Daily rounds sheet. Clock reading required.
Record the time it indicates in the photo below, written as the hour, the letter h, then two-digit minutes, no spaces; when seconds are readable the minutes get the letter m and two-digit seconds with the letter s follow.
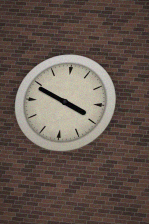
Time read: 3h49
